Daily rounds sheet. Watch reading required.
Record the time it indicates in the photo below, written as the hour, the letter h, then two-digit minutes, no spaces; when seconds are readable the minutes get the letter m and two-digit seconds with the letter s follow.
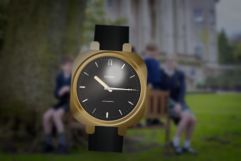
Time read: 10h15
